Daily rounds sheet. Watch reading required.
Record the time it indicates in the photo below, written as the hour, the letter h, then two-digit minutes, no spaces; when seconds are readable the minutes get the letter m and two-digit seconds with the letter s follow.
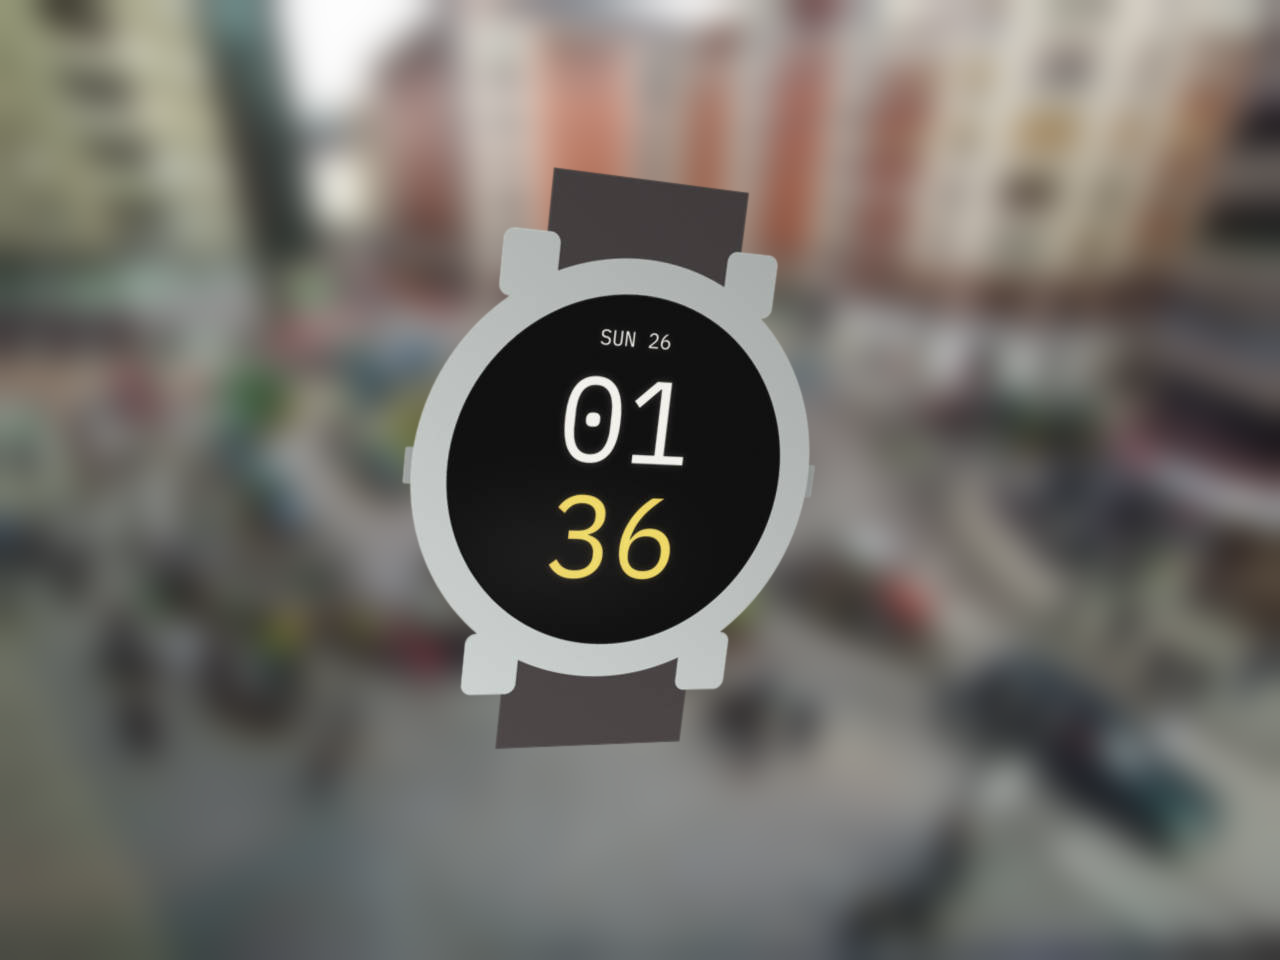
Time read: 1h36
